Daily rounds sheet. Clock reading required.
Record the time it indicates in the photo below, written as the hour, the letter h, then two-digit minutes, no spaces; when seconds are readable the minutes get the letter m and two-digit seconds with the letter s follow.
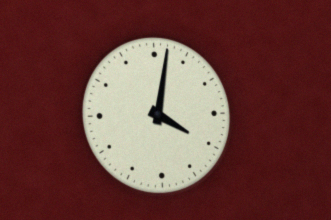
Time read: 4h02
